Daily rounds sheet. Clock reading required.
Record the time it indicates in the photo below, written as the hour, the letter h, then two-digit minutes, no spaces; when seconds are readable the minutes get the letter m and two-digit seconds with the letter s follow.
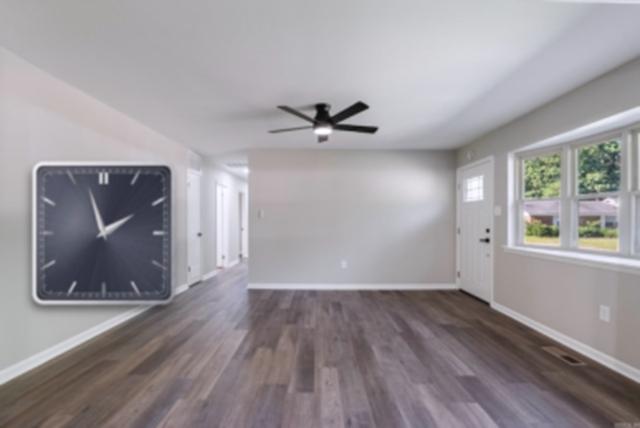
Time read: 1h57
